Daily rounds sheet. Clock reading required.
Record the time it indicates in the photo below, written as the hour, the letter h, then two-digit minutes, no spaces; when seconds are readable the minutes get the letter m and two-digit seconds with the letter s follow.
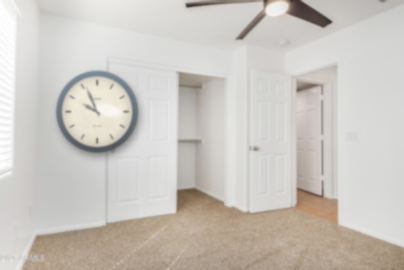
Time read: 9h56
